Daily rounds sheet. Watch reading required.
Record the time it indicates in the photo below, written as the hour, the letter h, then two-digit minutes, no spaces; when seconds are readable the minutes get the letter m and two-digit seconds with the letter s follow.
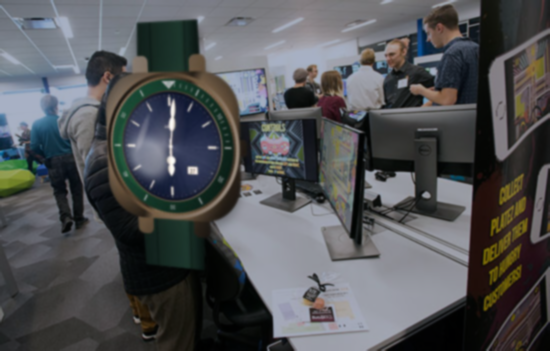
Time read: 6h01
